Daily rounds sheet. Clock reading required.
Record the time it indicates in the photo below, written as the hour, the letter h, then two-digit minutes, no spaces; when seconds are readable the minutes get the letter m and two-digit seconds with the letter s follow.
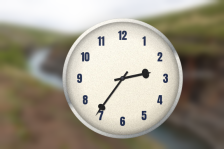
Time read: 2h36
